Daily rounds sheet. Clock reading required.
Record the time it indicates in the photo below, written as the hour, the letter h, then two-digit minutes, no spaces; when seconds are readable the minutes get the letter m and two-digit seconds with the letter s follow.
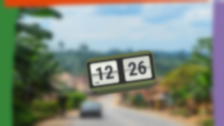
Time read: 12h26
